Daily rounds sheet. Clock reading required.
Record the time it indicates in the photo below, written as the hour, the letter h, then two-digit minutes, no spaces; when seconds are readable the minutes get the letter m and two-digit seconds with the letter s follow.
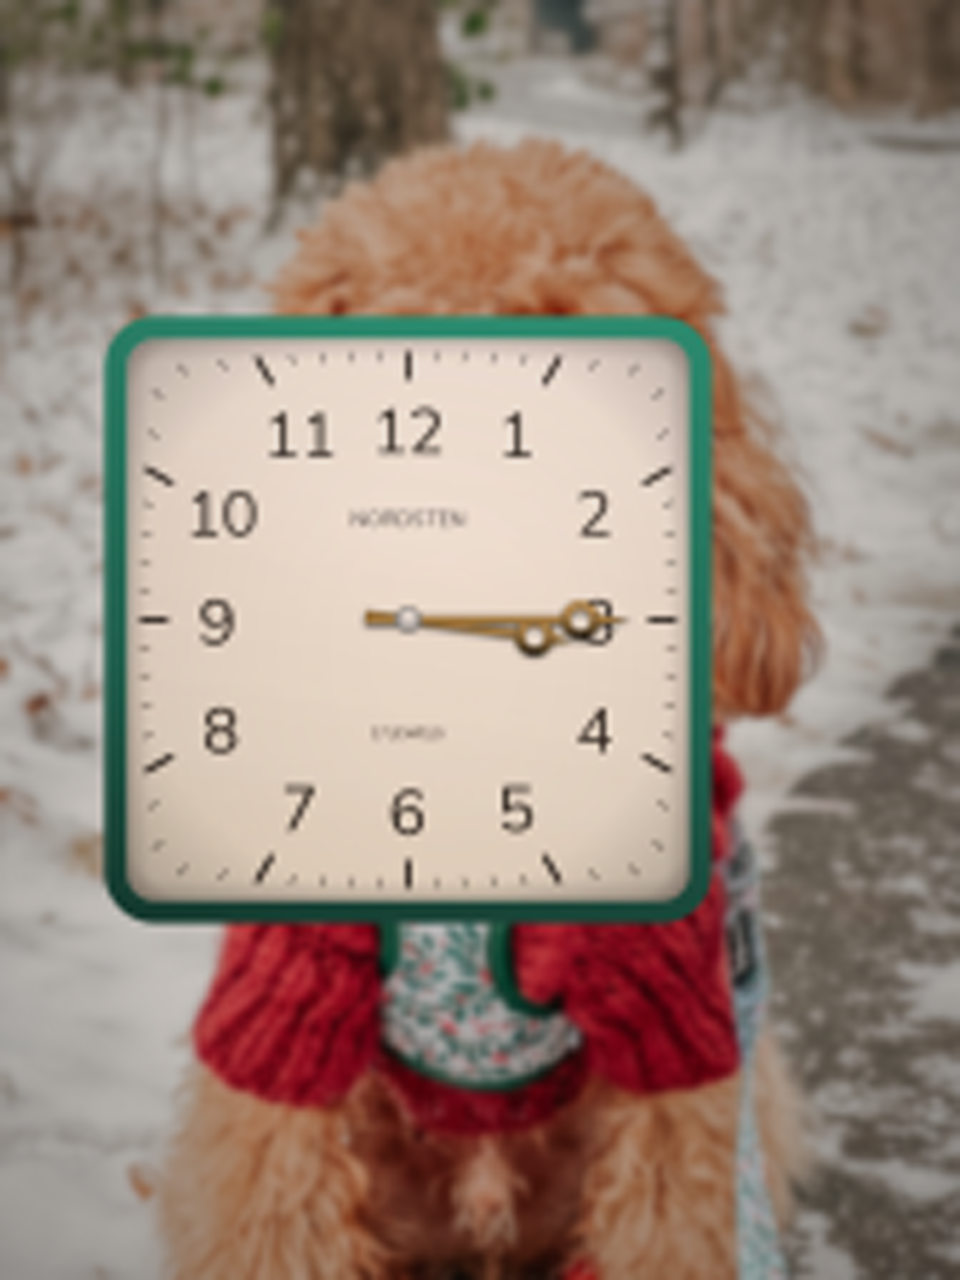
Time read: 3h15
